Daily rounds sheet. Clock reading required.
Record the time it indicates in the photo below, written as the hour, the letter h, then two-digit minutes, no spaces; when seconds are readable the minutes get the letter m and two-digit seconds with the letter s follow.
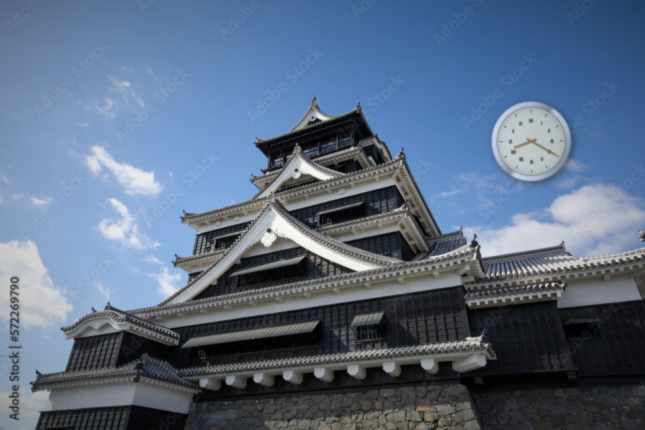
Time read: 8h20
